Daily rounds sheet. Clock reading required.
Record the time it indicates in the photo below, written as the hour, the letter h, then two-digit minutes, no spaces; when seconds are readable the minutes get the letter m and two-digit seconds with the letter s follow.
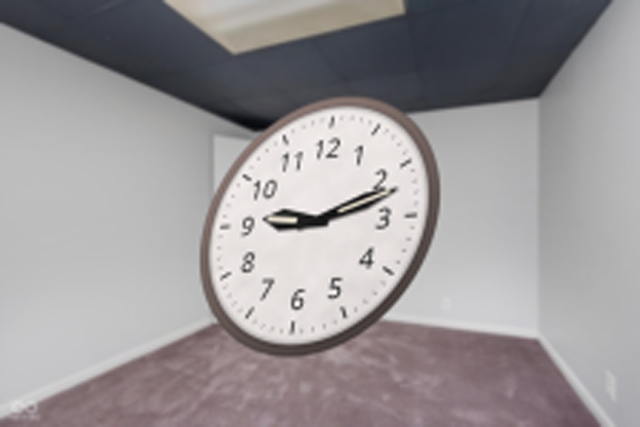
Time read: 9h12
